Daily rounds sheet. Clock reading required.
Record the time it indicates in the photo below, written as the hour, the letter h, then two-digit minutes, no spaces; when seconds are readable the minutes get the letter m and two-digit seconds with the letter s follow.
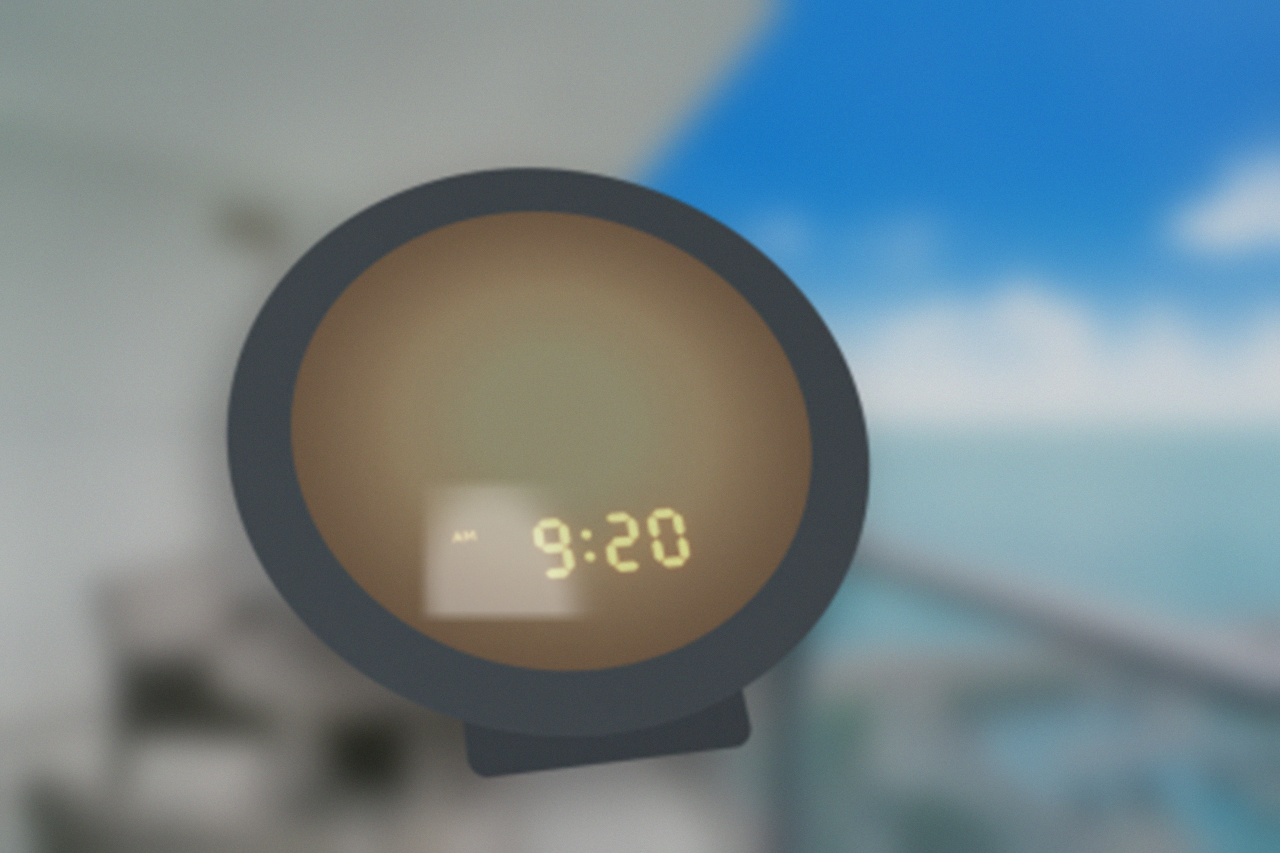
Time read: 9h20
